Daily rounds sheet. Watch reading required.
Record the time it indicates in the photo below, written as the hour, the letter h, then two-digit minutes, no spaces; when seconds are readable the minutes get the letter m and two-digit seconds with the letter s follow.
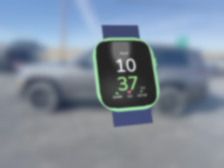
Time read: 10h37
